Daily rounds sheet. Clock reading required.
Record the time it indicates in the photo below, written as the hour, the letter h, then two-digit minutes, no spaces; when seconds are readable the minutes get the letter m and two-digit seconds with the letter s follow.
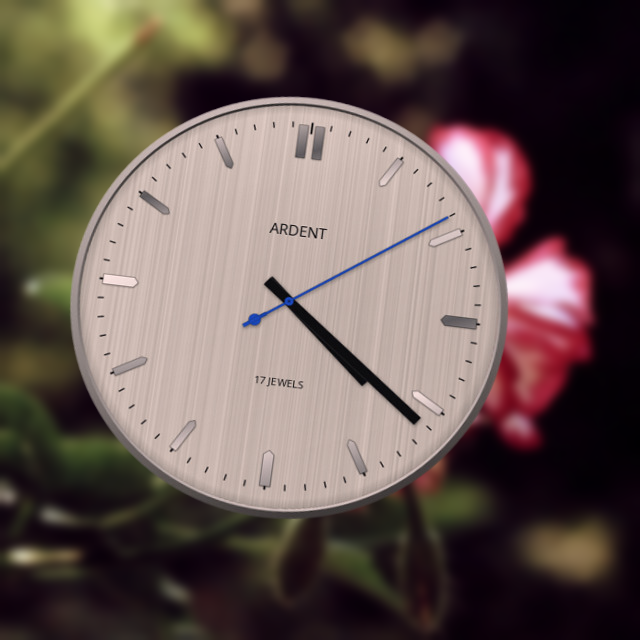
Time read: 4h21m09s
